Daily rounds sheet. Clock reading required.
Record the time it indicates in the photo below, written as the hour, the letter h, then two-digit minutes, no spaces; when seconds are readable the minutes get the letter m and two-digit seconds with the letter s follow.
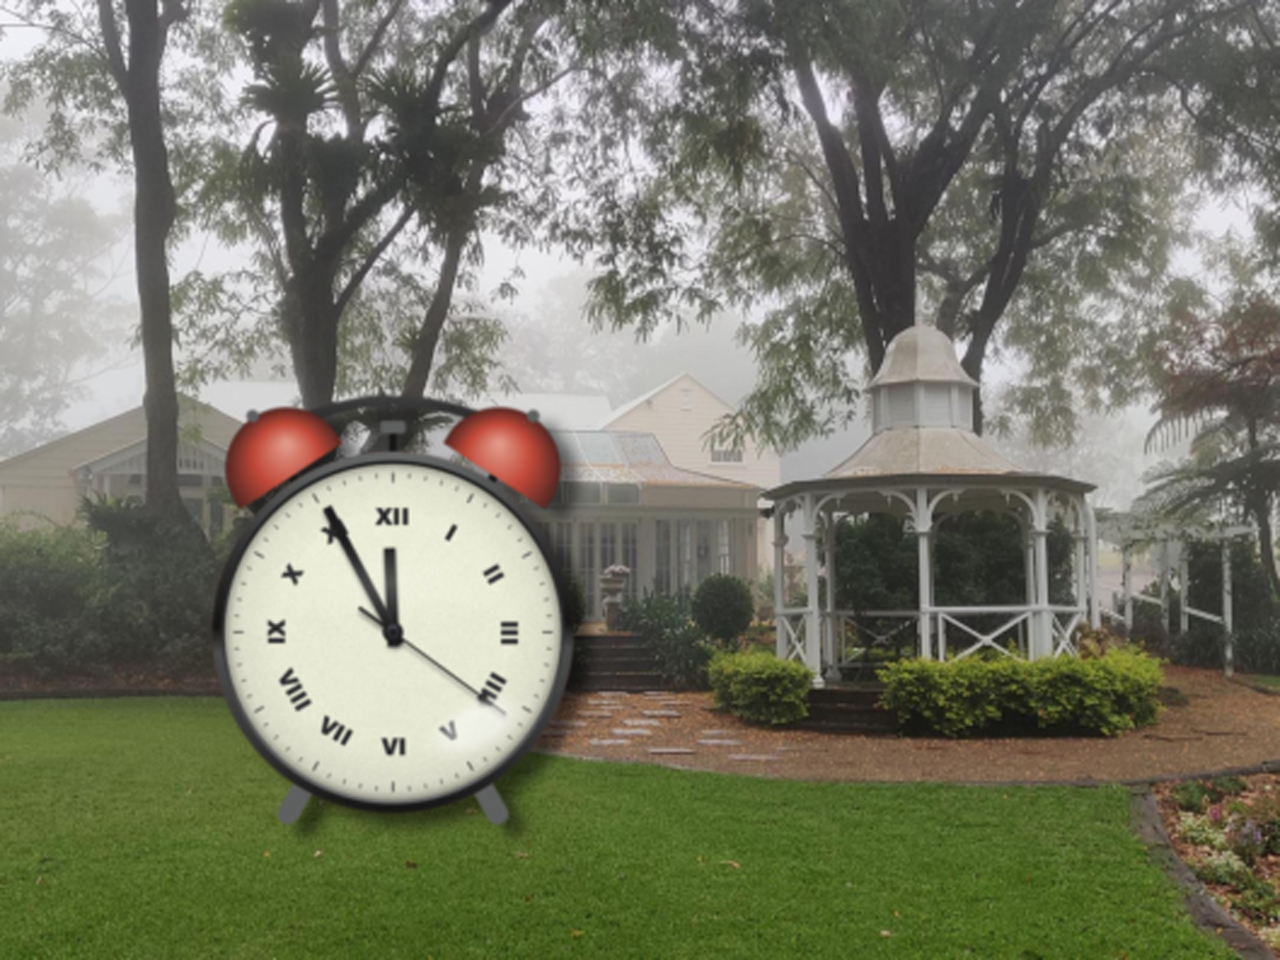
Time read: 11h55m21s
